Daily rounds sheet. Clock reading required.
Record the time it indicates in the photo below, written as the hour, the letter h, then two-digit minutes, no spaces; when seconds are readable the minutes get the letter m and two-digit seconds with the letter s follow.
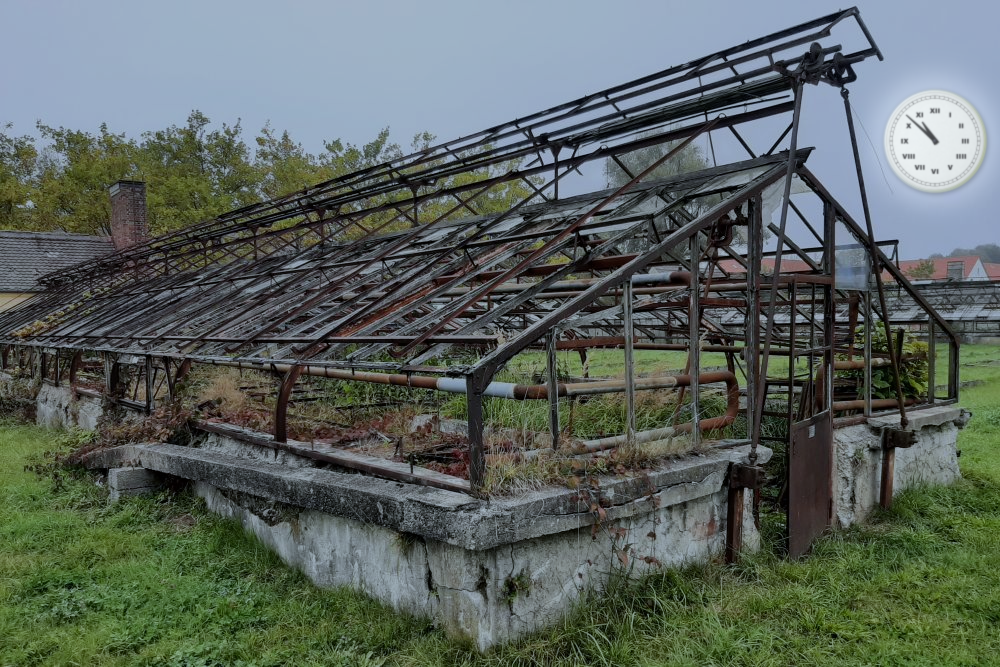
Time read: 10h52
